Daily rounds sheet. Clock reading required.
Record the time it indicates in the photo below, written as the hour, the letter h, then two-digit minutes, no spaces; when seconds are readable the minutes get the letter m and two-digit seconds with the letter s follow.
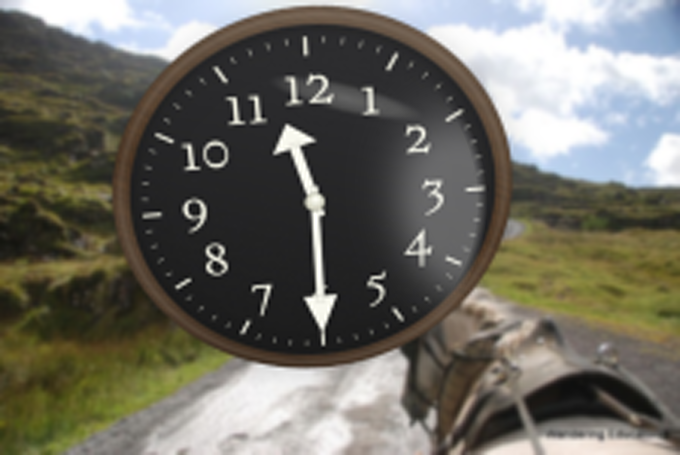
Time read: 11h30
